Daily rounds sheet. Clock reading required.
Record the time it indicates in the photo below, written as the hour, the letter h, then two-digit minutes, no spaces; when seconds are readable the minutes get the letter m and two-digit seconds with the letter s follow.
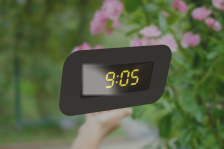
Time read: 9h05
